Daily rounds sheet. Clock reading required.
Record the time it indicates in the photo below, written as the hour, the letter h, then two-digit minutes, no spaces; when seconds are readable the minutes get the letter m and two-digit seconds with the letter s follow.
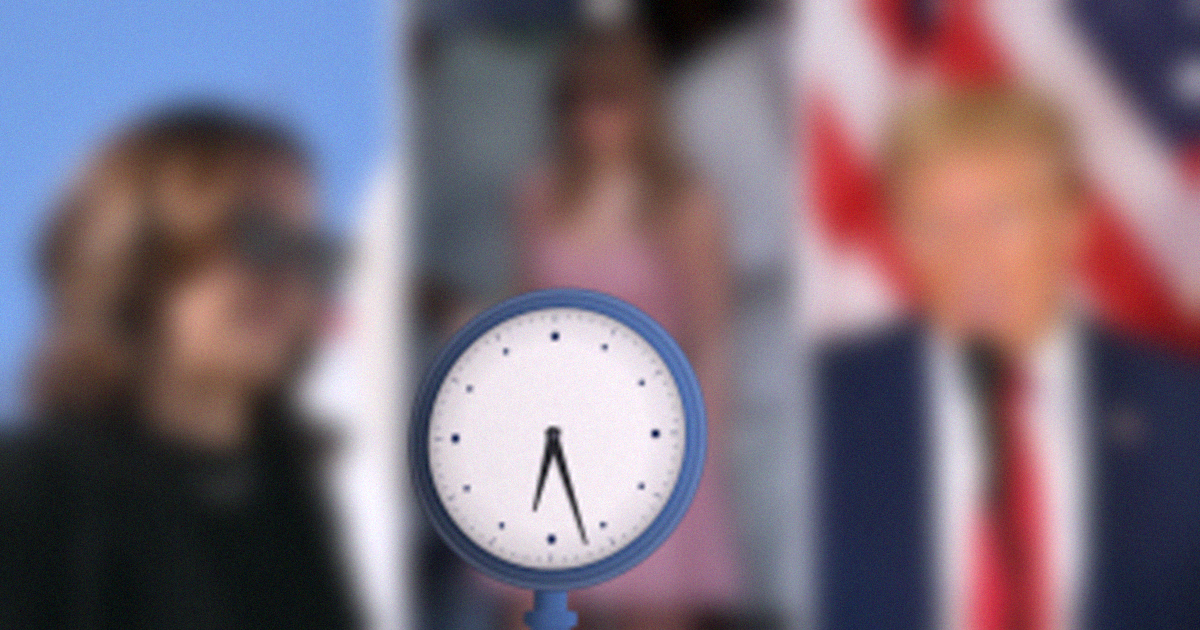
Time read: 6h27
